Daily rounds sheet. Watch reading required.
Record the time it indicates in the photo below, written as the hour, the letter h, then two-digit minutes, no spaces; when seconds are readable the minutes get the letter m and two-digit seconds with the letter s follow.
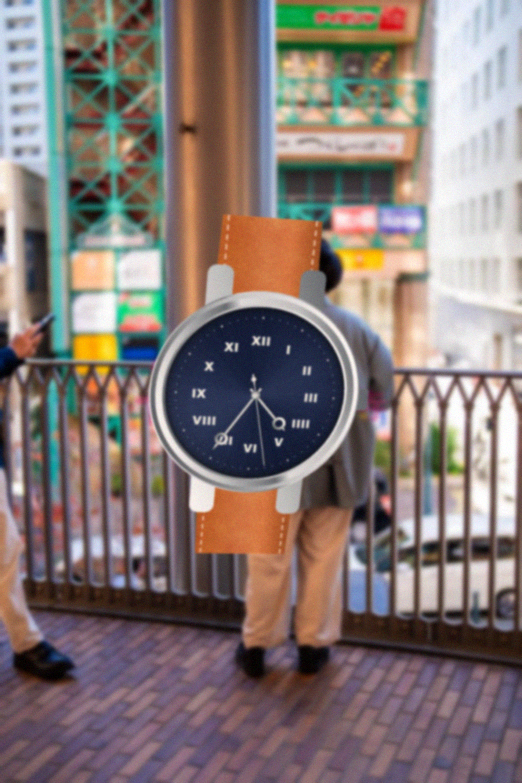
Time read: 4h35m28s
